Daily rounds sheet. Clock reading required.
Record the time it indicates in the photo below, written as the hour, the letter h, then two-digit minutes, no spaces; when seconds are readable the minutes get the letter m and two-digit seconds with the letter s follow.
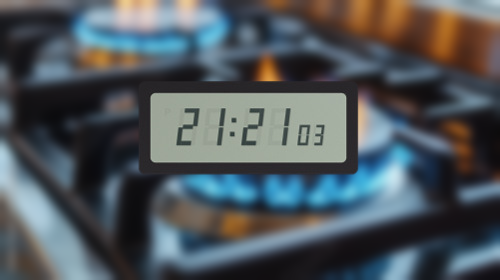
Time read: 21h21m03s
